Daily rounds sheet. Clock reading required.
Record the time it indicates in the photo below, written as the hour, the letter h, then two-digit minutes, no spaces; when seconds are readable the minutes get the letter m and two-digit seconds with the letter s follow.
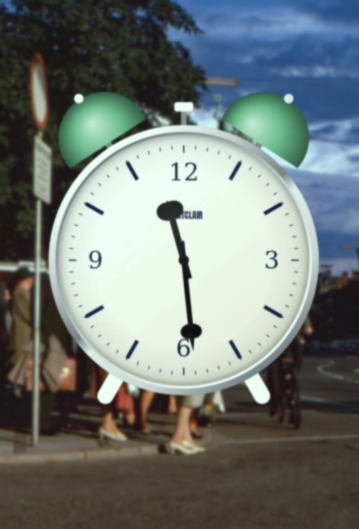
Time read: 11h29
